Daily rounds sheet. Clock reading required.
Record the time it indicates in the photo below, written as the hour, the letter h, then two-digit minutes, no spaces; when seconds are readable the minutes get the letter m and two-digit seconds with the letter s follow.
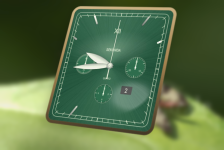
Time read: 9h44
